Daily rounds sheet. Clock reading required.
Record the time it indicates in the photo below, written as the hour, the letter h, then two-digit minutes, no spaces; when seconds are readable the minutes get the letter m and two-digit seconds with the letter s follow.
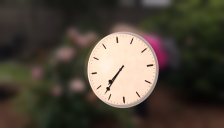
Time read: 7h37
